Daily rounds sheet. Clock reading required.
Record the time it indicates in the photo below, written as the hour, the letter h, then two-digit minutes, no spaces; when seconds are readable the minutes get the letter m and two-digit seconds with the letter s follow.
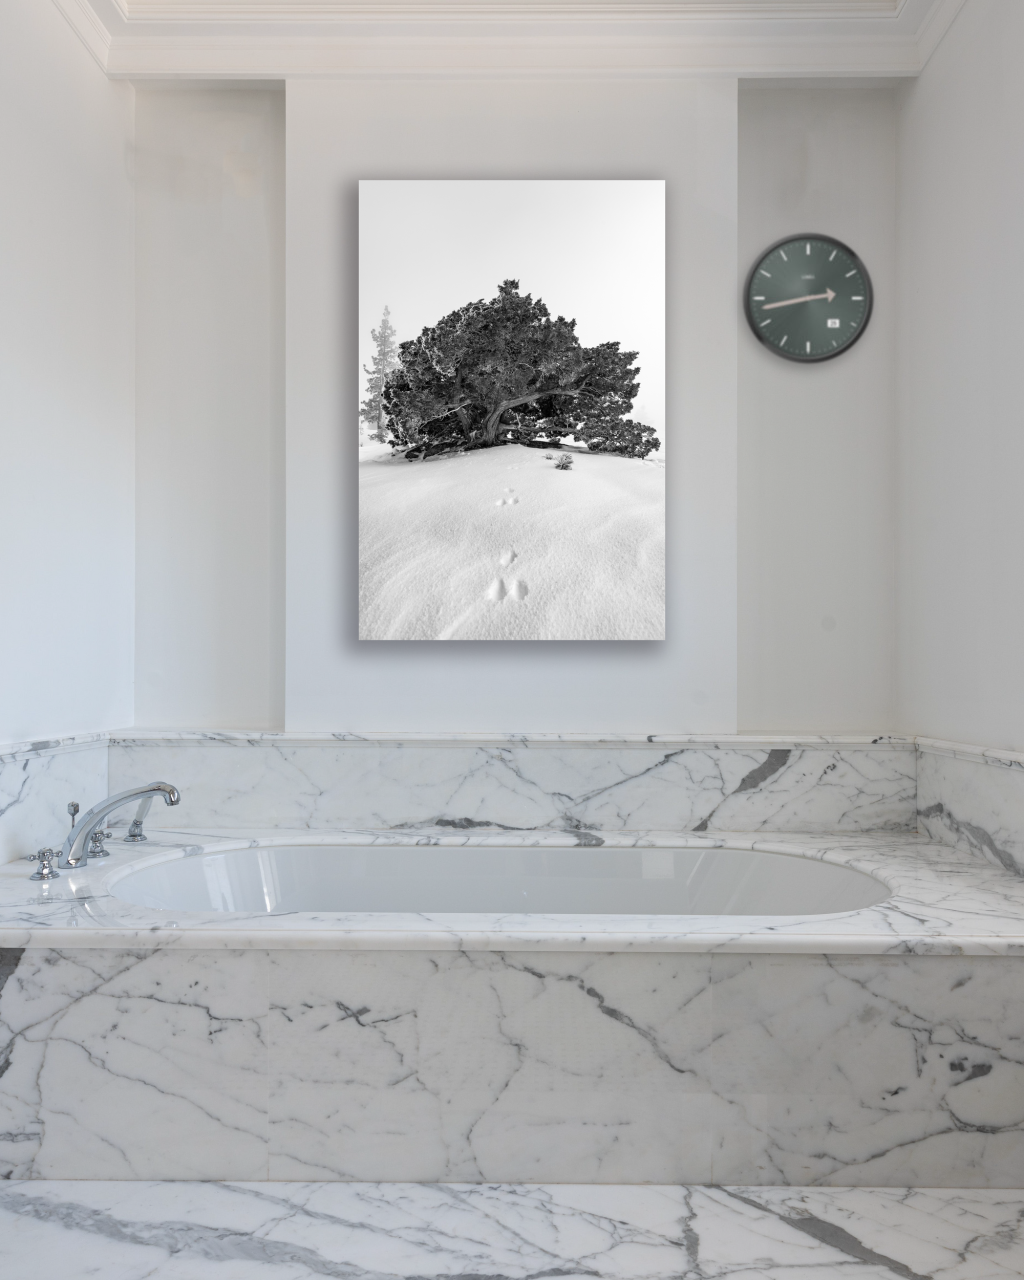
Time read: 2h43
